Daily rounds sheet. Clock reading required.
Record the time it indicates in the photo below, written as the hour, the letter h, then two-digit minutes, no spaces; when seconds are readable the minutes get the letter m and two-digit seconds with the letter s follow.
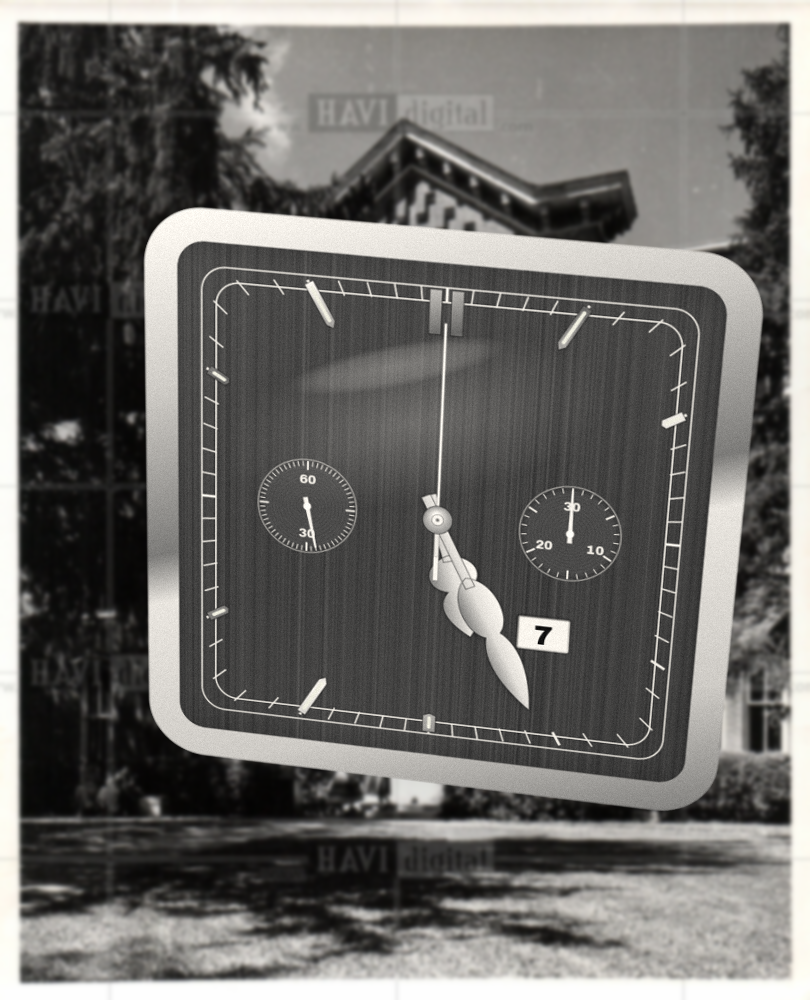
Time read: 5h25m28s
